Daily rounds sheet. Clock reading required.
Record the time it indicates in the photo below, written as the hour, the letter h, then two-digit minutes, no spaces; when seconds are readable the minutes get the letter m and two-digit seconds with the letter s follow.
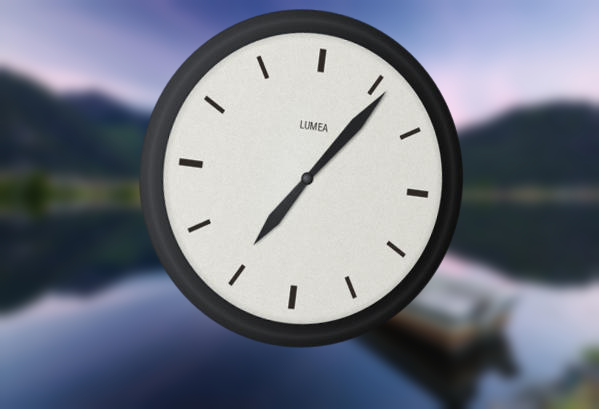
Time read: 7h06
